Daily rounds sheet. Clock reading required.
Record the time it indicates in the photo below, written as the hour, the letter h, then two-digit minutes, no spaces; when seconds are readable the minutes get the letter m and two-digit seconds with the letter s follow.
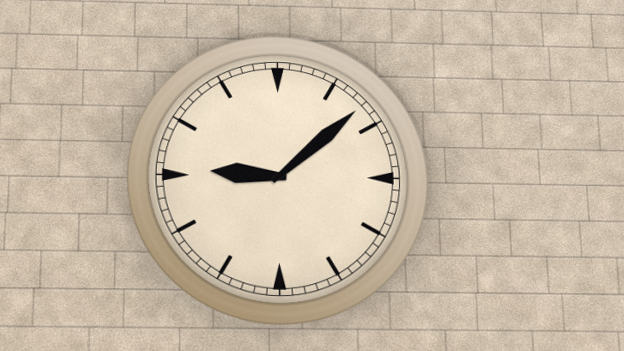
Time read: 9h08
